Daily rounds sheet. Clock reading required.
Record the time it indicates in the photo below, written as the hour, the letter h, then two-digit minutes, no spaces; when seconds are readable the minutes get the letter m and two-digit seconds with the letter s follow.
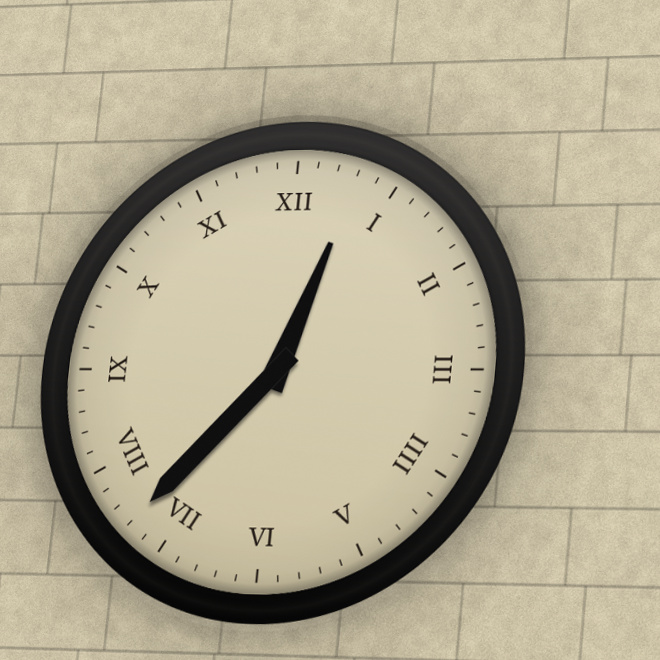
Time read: 12h37
